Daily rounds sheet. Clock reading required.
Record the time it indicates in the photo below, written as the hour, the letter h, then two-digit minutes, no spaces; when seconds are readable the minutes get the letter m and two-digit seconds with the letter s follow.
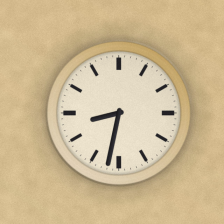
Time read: 8h32
